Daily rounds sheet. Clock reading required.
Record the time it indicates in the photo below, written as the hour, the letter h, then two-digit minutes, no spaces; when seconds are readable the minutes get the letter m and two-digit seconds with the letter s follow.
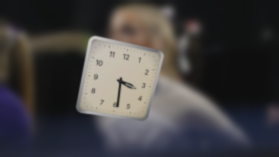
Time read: 3h29
